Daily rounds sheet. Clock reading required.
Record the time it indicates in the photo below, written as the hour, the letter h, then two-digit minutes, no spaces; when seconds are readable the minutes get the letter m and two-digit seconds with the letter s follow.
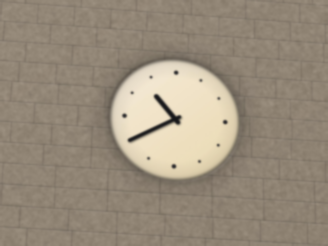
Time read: 10h40
